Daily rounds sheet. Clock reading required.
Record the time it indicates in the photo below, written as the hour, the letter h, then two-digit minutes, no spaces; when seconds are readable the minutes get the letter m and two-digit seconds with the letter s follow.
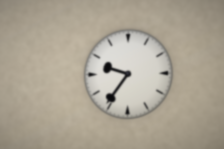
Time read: 9h36
